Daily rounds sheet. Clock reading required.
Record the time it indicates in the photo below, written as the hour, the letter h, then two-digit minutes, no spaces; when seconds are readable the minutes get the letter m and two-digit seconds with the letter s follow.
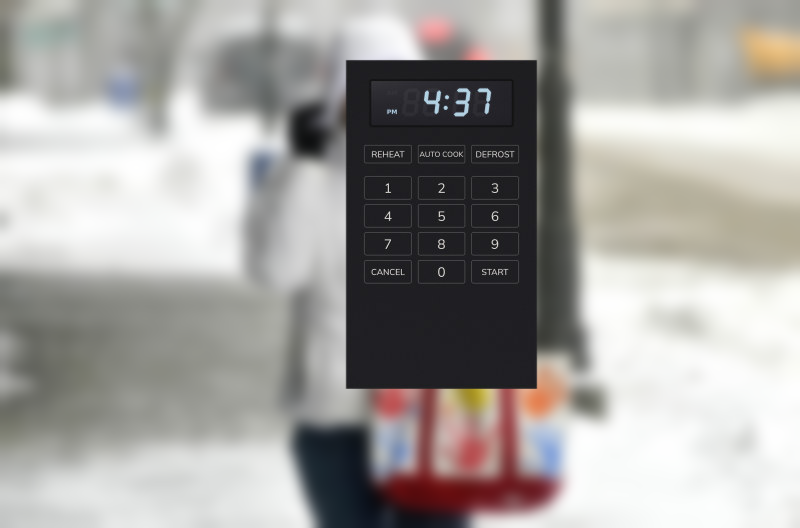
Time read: 4h37
